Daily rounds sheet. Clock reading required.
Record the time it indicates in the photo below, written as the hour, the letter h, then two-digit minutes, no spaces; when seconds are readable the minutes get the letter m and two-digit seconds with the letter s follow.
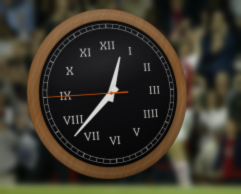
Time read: 12h37m45s
